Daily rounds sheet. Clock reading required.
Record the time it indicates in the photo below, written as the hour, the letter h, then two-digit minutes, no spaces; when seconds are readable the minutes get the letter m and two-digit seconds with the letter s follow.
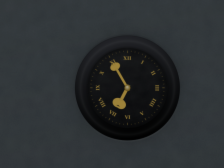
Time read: 6h55
